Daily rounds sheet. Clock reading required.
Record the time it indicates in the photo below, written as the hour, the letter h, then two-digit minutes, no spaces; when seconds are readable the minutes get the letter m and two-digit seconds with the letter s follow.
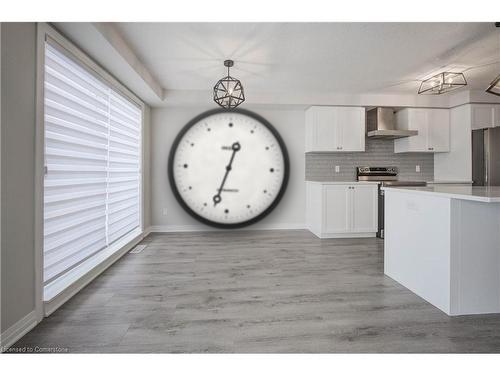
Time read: 12h33
